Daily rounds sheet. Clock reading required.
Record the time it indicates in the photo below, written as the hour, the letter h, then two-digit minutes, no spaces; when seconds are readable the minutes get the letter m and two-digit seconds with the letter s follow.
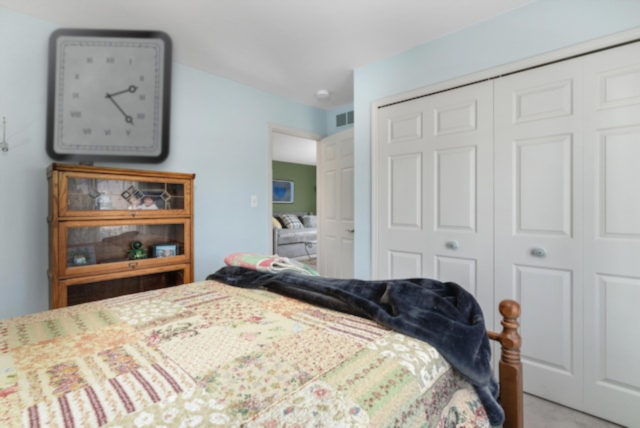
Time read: 2h23
